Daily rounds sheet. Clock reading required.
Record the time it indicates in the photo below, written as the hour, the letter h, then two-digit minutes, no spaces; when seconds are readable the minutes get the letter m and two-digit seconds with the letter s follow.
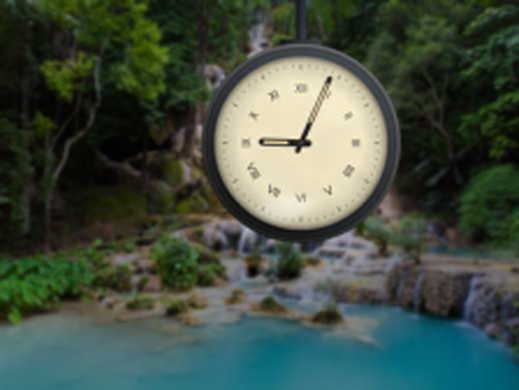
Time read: 9h04
